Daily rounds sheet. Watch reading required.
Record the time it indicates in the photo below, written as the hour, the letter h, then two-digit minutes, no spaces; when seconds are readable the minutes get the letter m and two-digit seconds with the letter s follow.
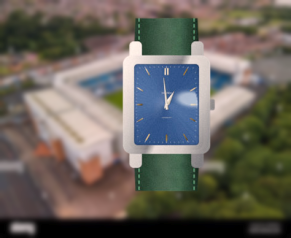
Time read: 12h59
